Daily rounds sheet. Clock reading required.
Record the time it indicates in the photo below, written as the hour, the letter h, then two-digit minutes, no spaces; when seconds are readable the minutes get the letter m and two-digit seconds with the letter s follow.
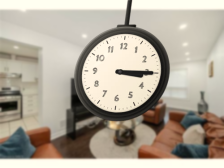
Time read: 3h15
